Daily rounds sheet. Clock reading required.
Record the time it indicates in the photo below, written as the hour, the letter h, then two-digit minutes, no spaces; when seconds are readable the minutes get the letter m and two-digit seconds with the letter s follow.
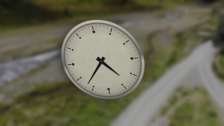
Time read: 4h37
